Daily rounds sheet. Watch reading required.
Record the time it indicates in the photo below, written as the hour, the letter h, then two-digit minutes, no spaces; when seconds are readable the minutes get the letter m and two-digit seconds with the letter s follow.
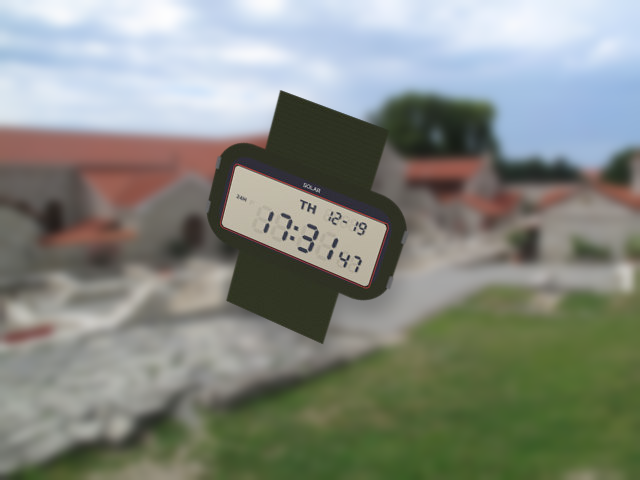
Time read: 17h31m47s
